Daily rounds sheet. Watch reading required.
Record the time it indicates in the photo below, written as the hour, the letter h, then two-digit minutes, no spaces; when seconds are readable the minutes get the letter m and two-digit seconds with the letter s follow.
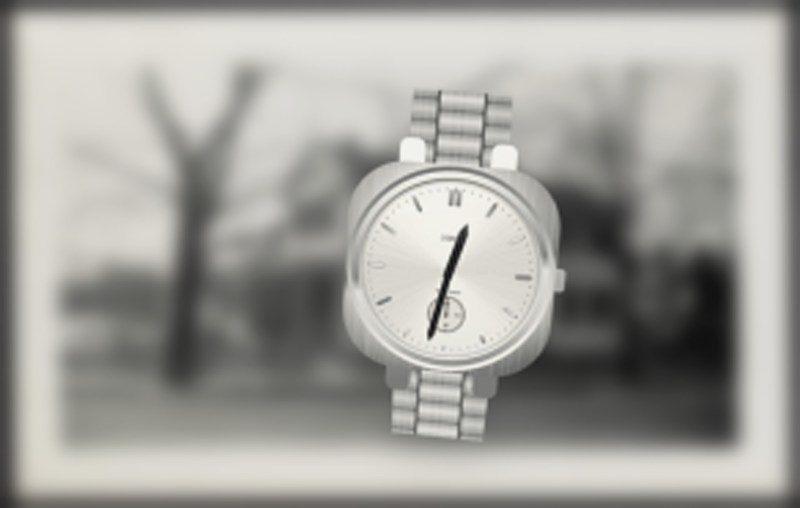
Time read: 12h32
